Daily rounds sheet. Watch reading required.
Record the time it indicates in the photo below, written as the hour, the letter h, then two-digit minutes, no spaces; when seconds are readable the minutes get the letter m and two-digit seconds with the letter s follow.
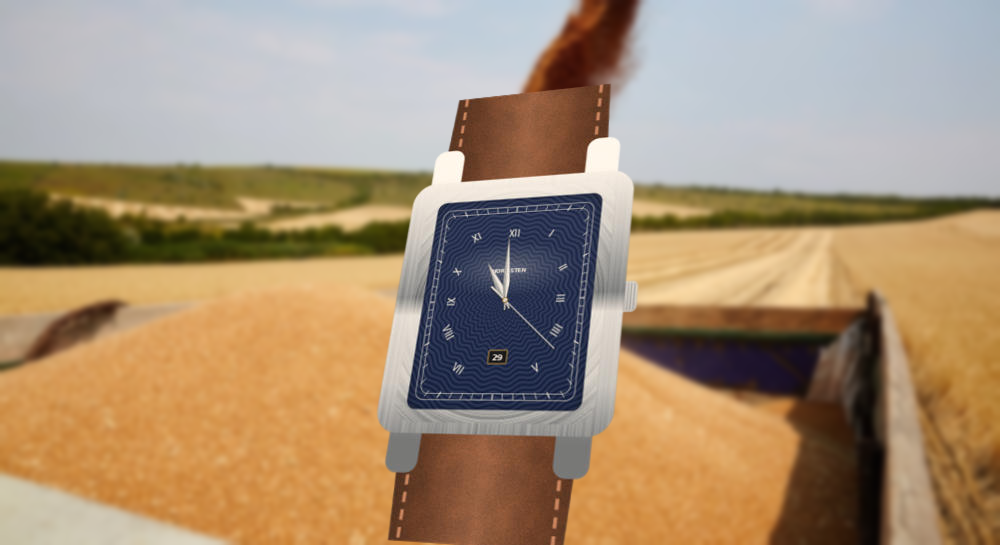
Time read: 10h59m22s
